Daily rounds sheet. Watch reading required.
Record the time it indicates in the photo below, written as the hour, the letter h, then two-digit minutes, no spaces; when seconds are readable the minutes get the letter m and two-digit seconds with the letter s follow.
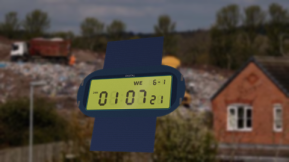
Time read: 1h07m21s
